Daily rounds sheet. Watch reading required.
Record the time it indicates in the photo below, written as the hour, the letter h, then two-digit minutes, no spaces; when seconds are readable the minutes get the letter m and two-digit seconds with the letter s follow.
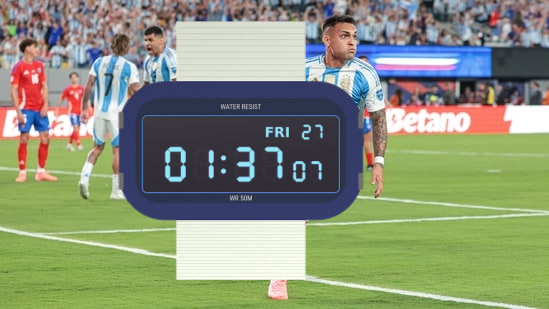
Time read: 1h37m07s
